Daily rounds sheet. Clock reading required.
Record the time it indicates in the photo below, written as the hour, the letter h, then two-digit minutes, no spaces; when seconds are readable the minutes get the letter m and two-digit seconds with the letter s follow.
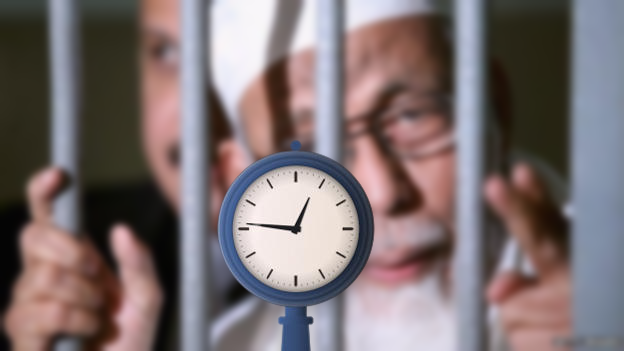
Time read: 12h46
